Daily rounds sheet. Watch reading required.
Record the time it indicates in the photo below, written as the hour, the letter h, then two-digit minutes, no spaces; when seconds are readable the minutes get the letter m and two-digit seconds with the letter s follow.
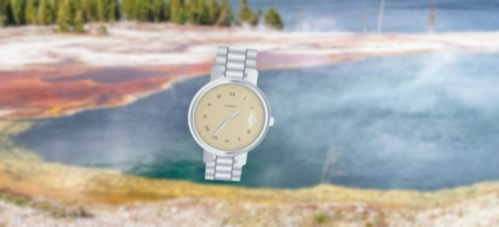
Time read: 1h36
